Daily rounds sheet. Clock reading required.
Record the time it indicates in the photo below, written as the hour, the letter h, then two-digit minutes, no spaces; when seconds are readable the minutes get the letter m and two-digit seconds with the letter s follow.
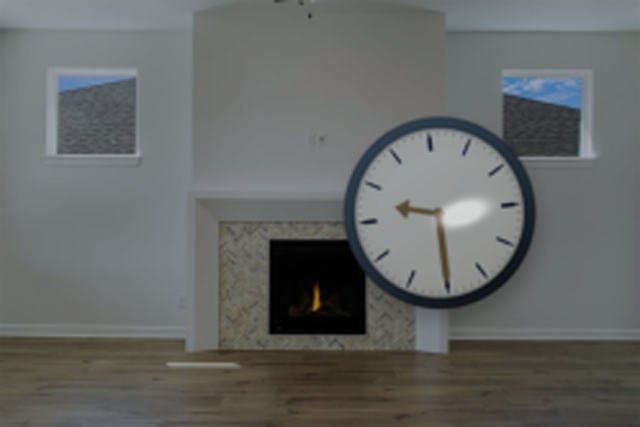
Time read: 9h30
